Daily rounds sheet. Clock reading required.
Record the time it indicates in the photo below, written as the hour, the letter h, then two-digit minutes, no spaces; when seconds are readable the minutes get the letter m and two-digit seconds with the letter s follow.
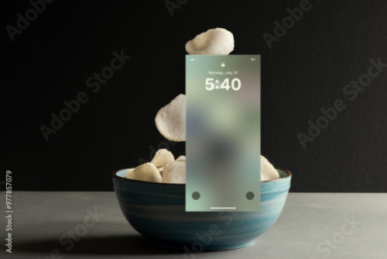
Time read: 5h40
